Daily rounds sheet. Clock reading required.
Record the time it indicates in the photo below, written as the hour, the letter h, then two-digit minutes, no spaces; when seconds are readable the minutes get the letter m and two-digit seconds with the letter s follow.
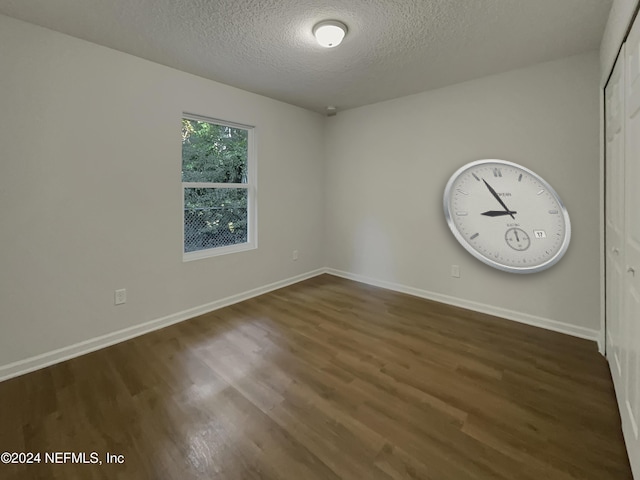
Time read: 8h56
